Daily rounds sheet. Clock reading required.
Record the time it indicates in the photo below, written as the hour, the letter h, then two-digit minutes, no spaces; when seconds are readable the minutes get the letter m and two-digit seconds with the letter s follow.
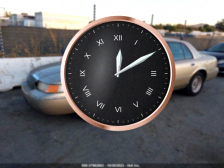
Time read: 12h10
